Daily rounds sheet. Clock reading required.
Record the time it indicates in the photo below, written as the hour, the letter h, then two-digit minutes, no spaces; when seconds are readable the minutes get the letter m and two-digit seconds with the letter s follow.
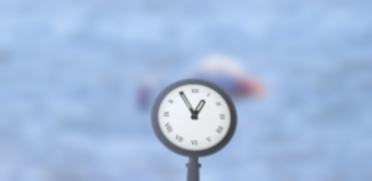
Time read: 12h55
